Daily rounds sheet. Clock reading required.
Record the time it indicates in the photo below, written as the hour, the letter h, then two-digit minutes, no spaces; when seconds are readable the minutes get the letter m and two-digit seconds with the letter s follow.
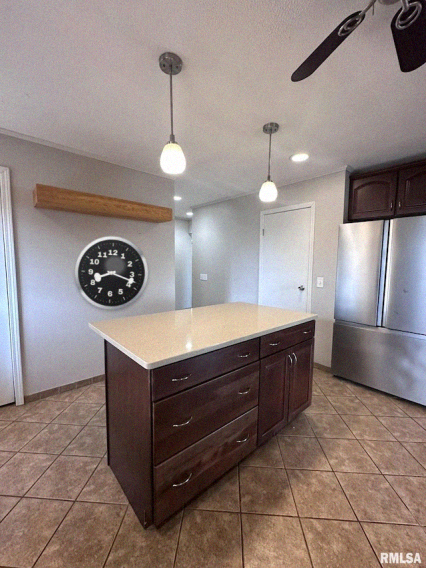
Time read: 8h18
